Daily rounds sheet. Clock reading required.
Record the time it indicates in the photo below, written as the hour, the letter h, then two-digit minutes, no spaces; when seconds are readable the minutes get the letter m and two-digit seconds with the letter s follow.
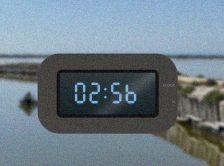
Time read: 2h56
